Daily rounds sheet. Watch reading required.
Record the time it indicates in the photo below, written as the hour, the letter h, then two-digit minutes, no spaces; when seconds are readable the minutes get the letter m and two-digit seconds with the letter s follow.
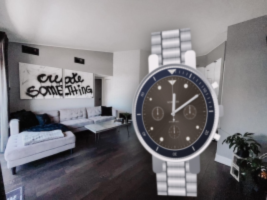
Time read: 12h10
